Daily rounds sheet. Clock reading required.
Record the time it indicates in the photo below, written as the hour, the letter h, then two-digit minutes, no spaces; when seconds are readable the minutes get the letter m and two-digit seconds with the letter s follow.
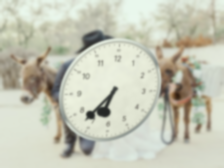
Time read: 6h37
